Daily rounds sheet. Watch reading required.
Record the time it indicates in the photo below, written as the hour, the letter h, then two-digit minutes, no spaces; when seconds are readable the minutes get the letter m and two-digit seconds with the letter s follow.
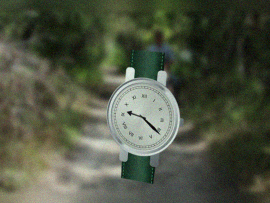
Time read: 9h21
